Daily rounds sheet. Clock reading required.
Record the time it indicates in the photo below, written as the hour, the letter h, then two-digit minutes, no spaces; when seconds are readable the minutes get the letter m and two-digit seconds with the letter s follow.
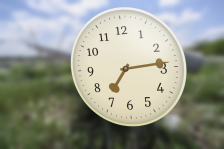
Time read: 7h14
